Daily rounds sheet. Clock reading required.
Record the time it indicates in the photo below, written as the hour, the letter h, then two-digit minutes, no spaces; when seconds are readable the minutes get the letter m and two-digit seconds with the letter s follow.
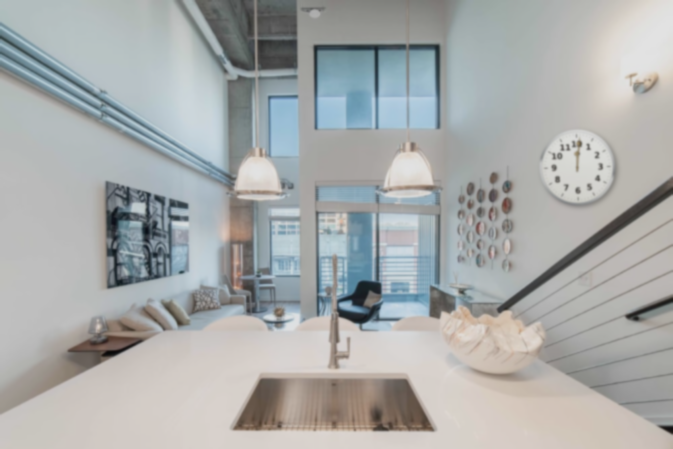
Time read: 12h01
